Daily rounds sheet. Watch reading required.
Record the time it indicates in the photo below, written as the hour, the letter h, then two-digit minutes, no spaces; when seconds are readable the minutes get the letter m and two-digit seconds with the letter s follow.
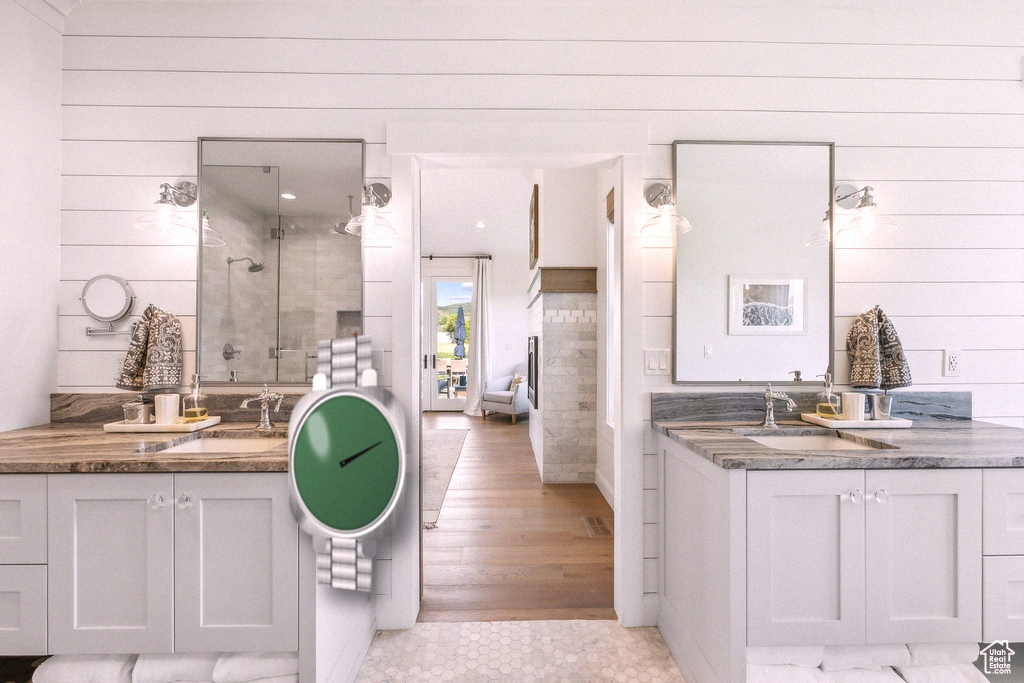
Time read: 2h11
